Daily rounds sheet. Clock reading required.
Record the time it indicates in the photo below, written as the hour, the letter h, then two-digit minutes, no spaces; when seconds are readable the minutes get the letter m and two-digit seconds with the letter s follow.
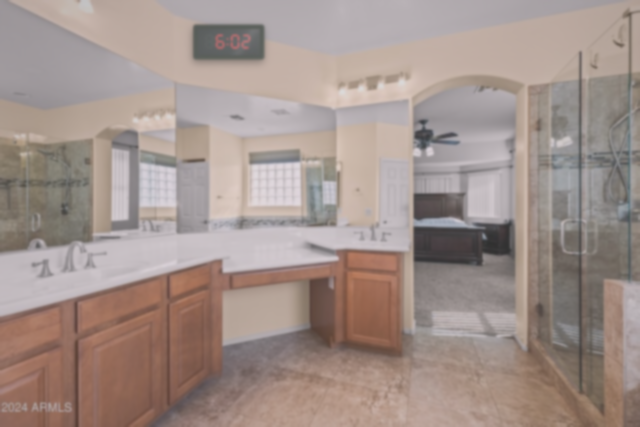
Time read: 6h02
